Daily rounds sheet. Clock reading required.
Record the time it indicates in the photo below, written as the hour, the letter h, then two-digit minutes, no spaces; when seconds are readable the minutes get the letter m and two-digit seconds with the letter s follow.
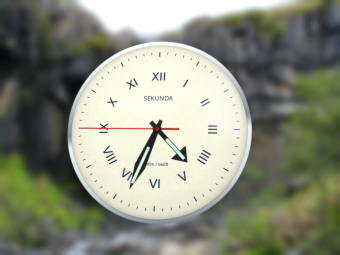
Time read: 4h33m45s
